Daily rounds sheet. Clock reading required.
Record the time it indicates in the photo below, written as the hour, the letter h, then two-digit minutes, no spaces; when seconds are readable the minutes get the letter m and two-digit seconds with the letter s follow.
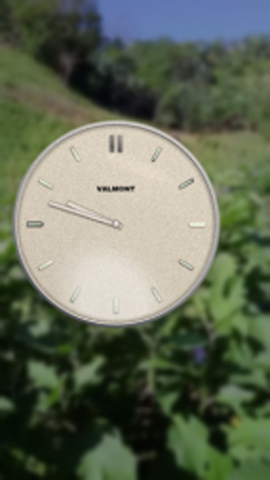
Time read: 9h48
